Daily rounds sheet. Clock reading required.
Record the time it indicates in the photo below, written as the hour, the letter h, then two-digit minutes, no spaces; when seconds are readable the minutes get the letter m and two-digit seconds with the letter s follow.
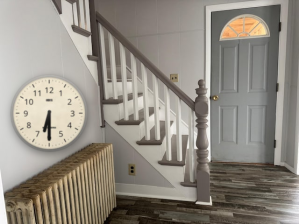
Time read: 6h30
